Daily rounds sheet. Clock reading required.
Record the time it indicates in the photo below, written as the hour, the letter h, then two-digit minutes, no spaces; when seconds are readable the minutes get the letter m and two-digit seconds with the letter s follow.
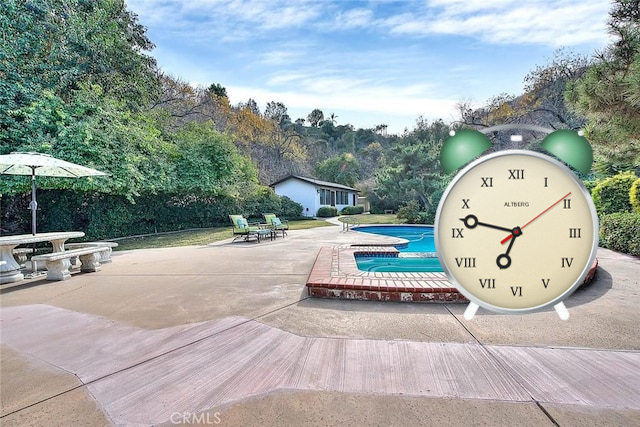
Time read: 6h47m09s
